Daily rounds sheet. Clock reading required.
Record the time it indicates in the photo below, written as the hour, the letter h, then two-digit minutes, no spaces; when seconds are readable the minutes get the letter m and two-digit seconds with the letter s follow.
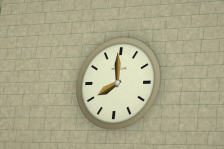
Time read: 7h59
